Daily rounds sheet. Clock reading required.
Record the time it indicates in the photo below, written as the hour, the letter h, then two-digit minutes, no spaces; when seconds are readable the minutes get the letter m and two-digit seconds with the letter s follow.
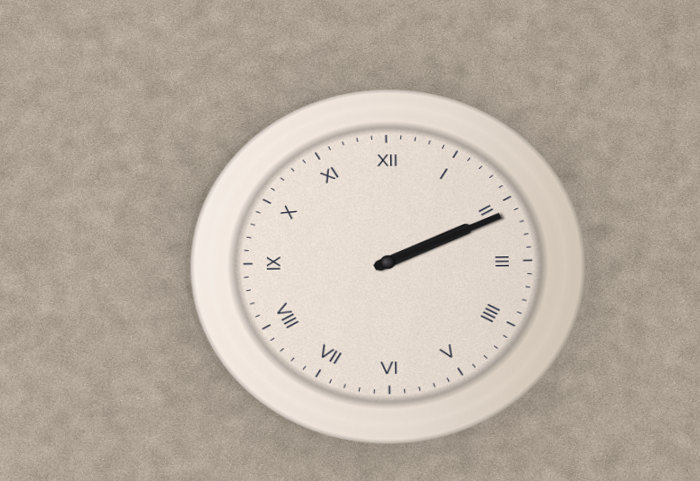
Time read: 2h11
